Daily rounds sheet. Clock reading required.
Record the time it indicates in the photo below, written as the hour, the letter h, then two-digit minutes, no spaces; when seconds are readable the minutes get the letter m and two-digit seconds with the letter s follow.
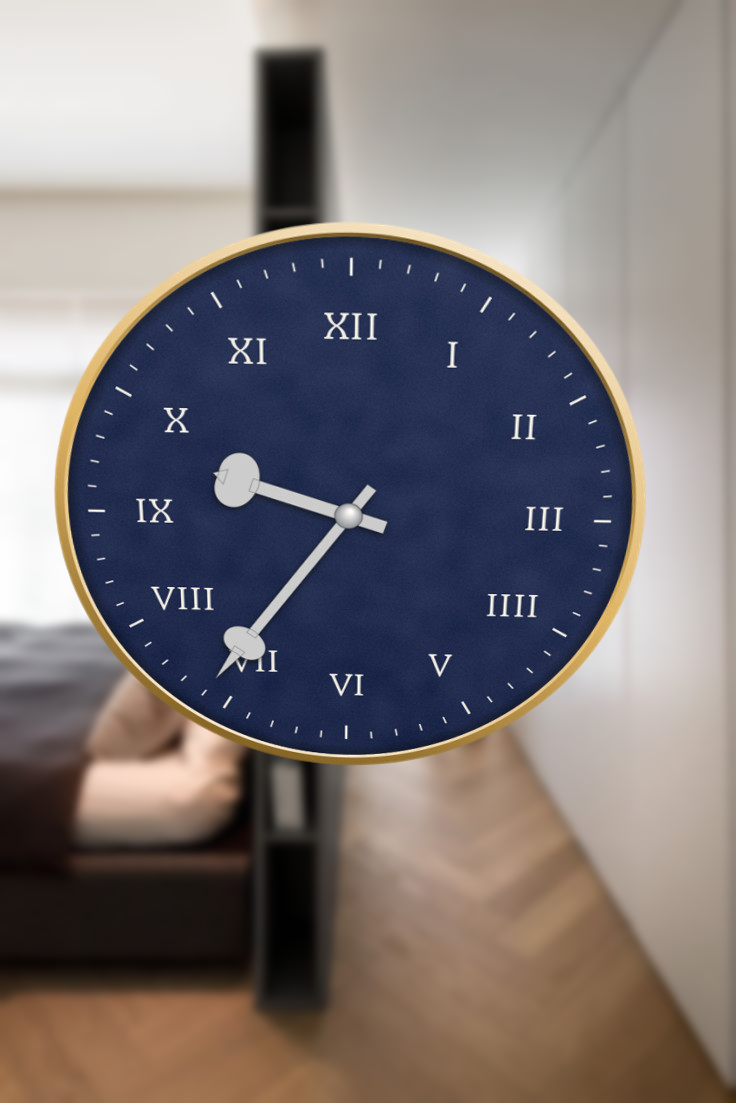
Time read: 9h36
